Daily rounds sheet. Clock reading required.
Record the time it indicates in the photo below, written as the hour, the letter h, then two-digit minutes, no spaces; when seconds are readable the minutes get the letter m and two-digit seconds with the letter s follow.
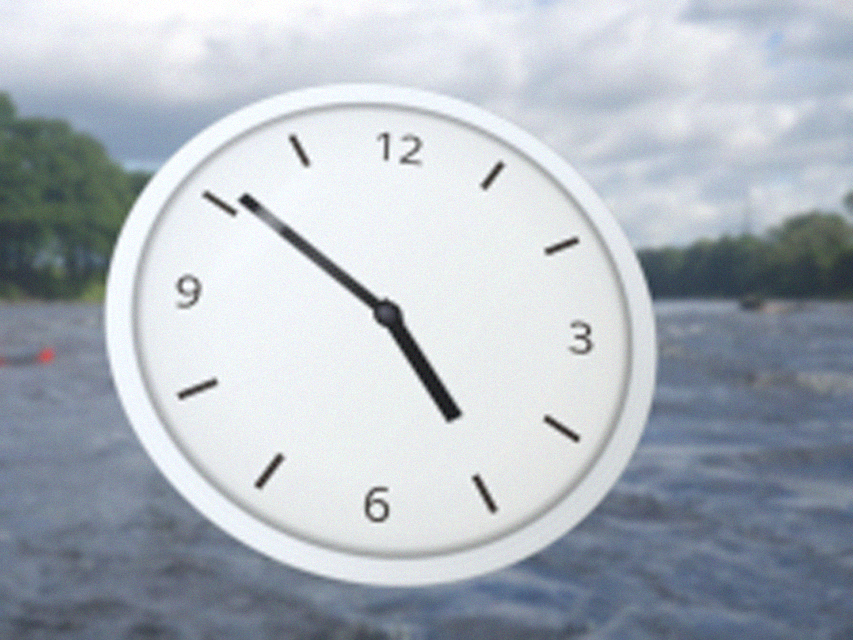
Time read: 4h51
